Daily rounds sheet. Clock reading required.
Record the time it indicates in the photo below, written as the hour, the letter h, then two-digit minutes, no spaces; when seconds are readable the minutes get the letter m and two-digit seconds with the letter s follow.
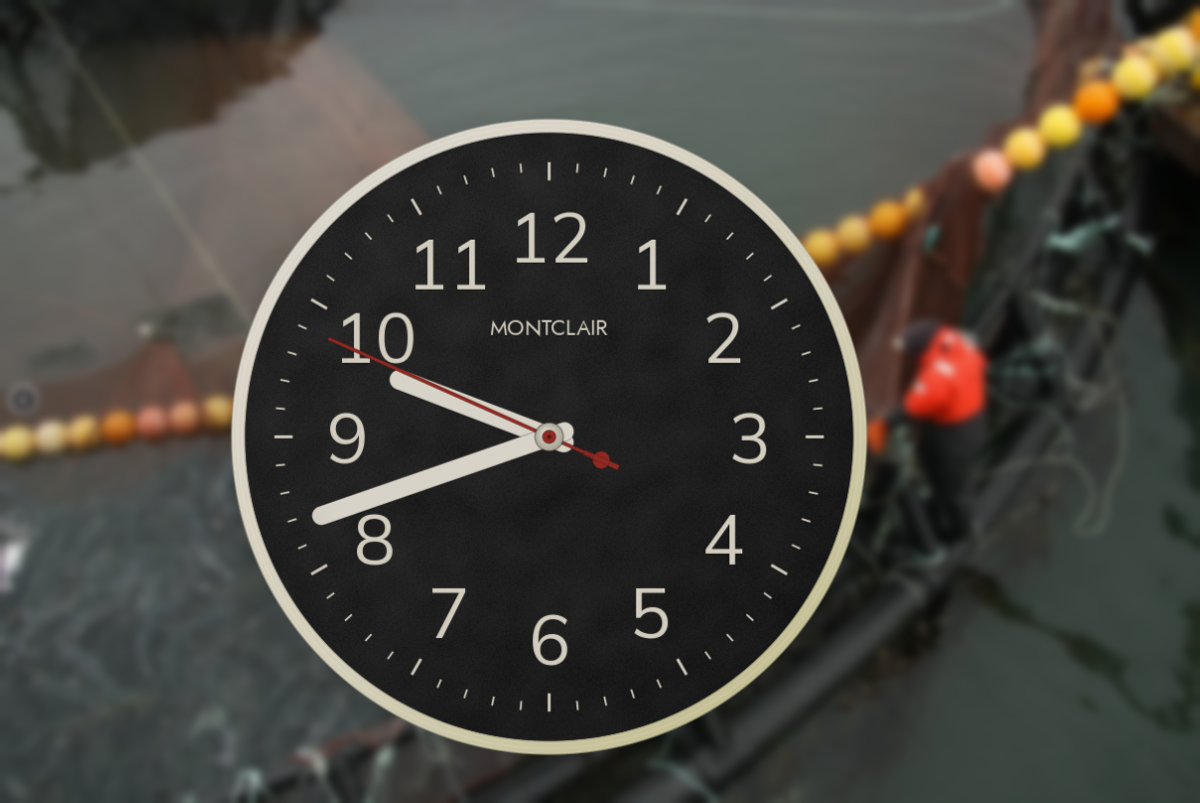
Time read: 9h41m49s
